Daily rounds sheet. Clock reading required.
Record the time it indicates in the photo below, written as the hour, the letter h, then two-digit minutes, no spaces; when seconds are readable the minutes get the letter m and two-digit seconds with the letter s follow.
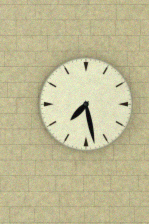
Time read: 7h28
